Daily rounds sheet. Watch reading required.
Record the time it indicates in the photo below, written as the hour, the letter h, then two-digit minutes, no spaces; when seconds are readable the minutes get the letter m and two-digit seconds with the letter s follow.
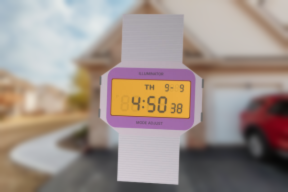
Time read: 4h50m38s
